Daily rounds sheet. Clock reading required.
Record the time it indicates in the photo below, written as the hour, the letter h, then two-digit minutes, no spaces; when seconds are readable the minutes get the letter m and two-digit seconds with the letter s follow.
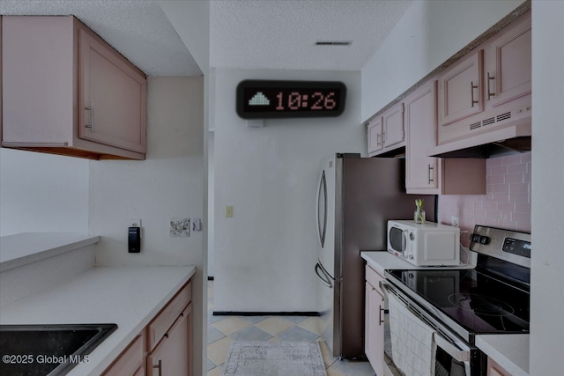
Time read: 10h26
